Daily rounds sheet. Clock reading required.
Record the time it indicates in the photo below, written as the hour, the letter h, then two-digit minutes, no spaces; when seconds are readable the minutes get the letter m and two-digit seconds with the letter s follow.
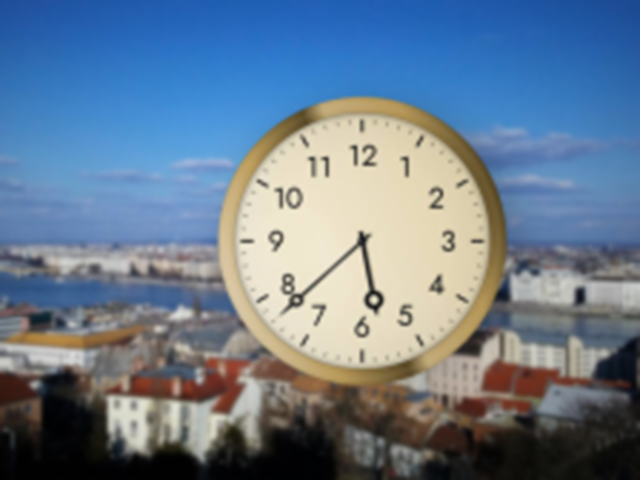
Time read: 5h38
